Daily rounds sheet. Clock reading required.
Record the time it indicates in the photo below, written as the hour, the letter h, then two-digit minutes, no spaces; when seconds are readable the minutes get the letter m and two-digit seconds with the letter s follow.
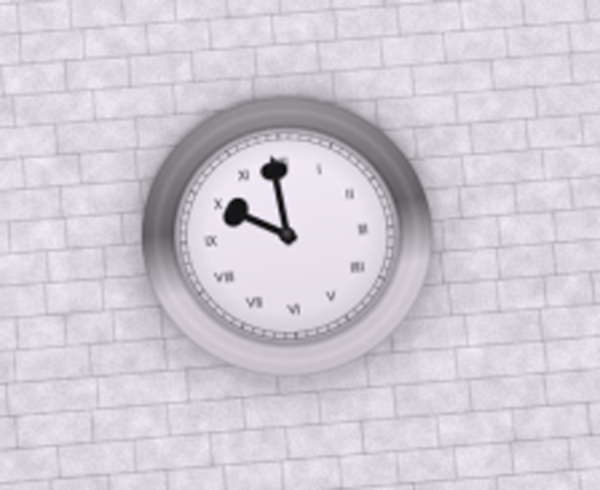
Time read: 9h59
